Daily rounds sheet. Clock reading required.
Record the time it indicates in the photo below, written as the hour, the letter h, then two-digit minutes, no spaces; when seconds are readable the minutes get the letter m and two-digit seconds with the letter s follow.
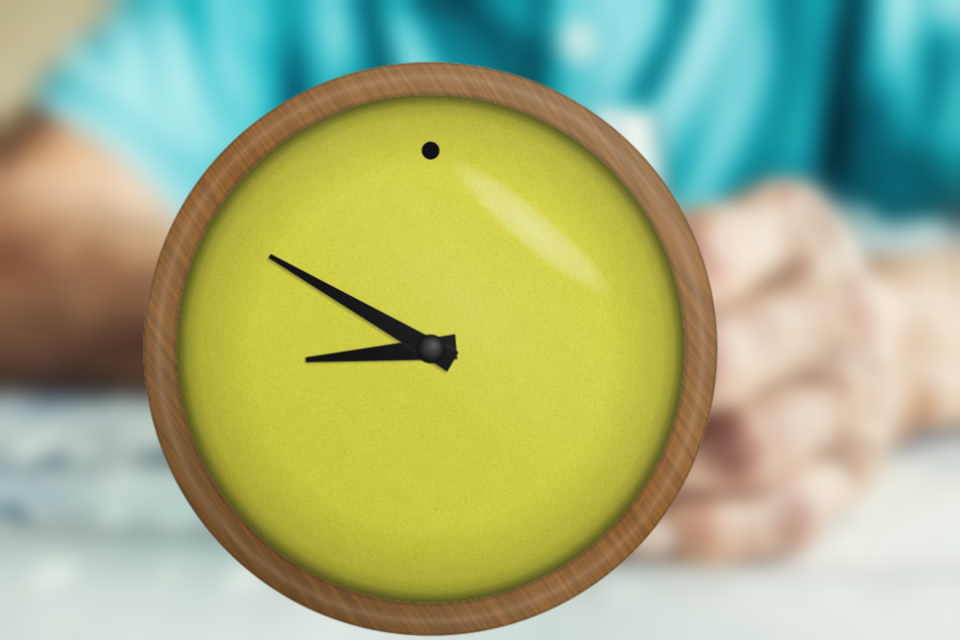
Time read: 8h50
